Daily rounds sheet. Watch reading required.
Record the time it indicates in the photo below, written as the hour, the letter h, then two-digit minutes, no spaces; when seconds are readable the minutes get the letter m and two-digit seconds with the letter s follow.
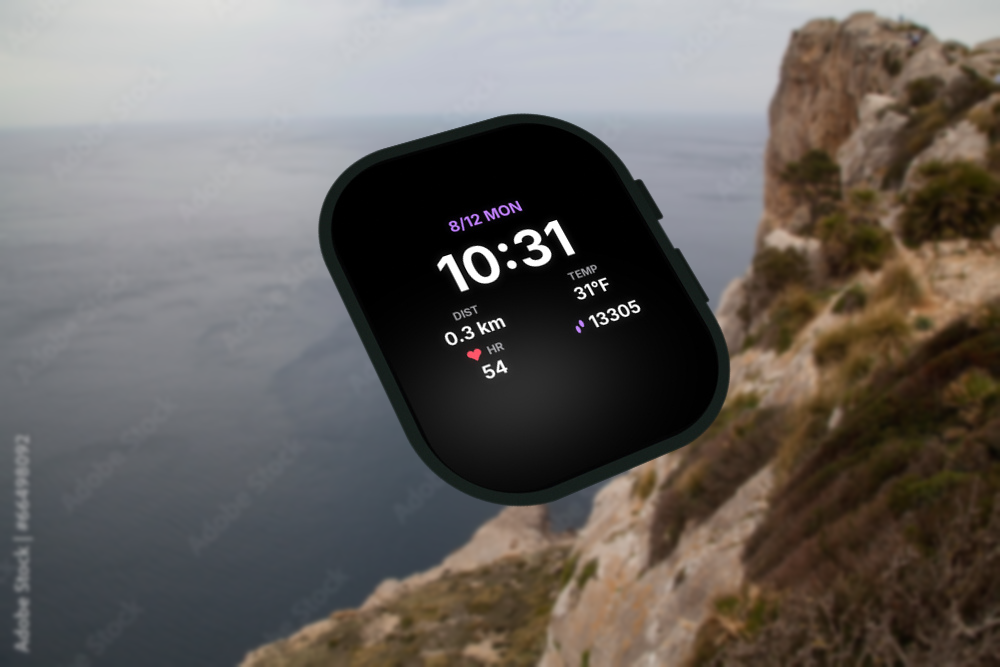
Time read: 10h31
